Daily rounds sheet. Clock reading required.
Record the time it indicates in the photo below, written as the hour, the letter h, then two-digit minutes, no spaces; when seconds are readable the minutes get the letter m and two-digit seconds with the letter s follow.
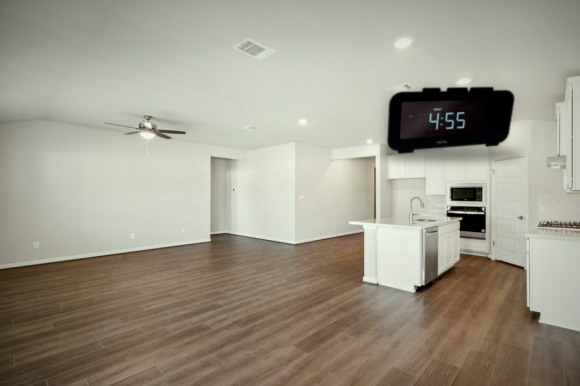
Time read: 4h55
